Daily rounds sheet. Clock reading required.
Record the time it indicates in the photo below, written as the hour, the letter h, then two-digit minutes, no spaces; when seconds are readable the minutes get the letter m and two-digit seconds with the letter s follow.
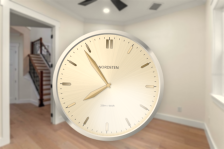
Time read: 7h54
